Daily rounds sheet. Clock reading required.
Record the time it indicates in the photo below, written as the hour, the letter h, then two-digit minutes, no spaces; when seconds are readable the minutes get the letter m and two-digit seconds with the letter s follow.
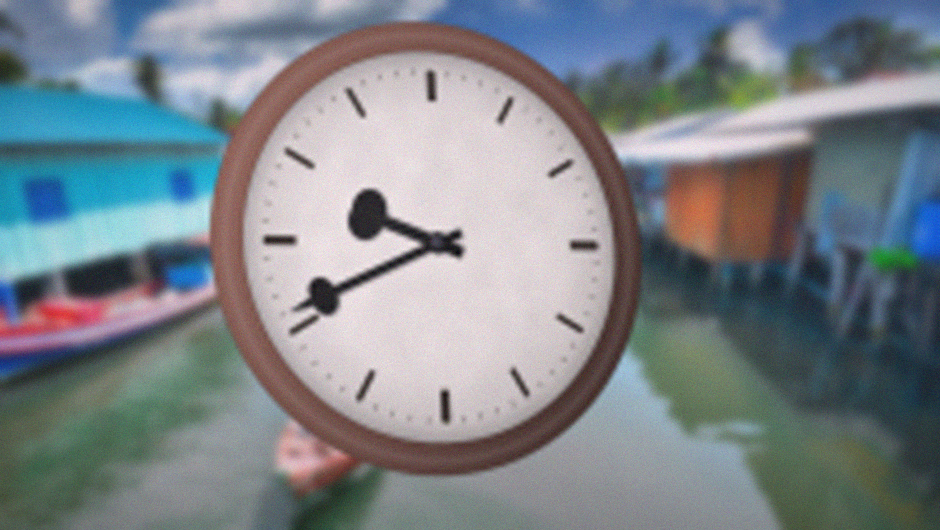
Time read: 9h41
